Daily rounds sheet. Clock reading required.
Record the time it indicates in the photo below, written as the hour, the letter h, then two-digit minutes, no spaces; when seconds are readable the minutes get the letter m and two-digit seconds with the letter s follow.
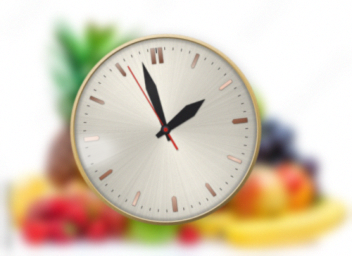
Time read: 1h57m56s
